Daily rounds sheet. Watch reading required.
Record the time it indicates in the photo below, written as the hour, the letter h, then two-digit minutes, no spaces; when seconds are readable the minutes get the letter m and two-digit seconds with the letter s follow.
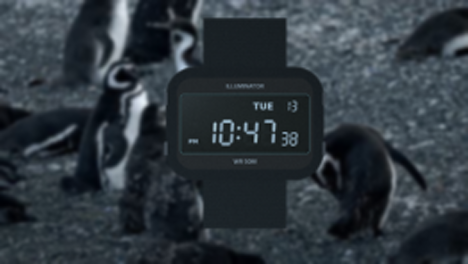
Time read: 10h47m38s
